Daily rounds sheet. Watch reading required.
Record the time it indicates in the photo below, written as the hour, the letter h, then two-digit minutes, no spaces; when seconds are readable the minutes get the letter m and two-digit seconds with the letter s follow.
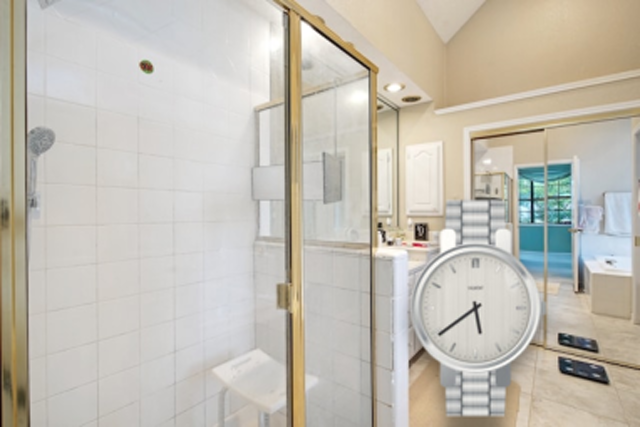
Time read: 5h39
